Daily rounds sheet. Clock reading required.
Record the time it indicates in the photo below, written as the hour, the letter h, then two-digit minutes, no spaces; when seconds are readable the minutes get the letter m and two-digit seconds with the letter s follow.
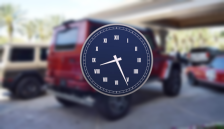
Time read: 8h26
